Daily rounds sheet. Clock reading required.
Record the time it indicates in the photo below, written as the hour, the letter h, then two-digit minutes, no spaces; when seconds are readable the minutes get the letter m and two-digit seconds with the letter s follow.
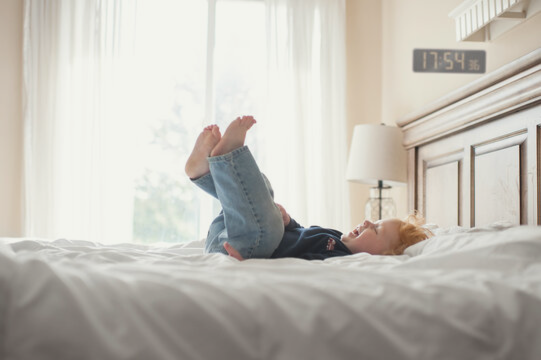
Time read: 17h54
